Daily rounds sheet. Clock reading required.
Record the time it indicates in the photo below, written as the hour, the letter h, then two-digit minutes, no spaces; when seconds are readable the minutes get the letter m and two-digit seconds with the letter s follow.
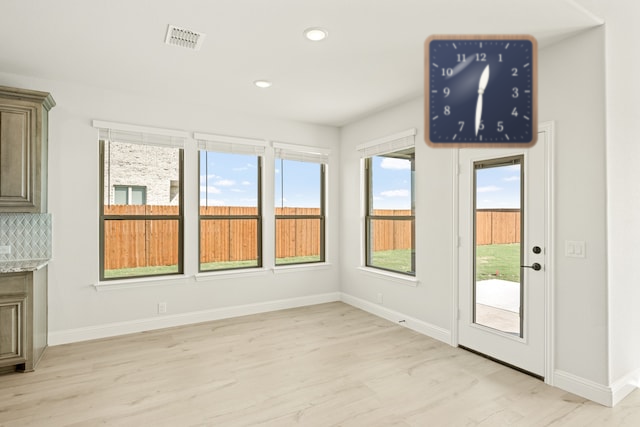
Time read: 12h31
